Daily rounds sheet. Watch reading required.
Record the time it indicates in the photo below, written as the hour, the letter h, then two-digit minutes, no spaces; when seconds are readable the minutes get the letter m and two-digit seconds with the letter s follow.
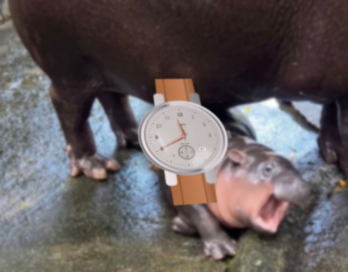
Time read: 11h40
